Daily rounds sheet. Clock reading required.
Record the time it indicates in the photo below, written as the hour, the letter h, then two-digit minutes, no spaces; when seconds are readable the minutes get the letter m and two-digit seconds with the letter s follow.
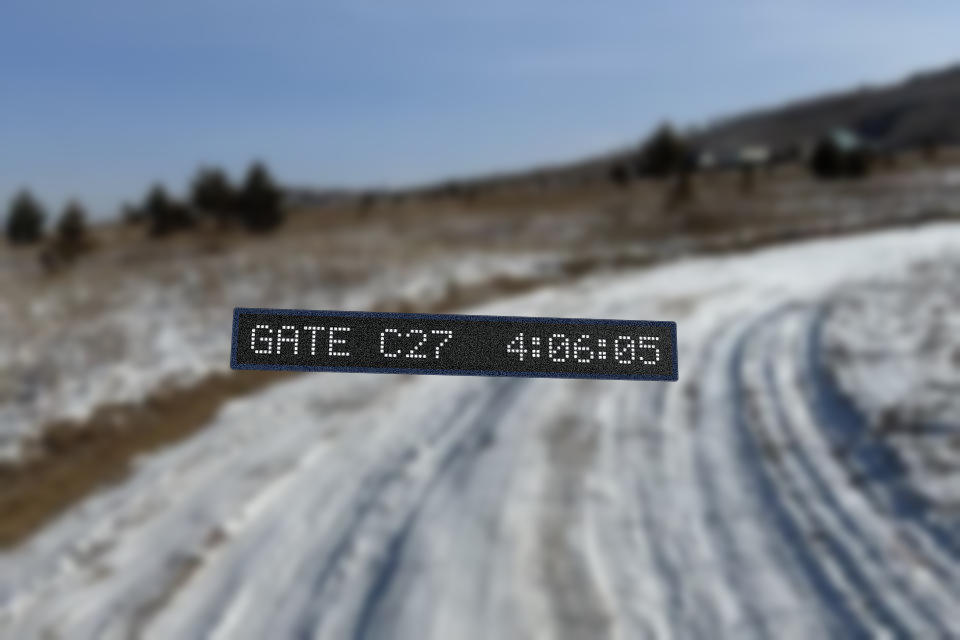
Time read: 4h06m05s
